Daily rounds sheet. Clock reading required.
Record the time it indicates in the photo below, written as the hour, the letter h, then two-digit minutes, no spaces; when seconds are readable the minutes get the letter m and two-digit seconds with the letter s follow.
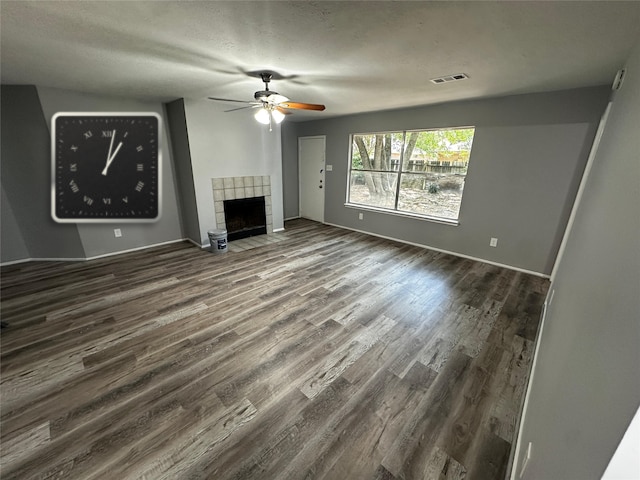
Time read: 1h02
